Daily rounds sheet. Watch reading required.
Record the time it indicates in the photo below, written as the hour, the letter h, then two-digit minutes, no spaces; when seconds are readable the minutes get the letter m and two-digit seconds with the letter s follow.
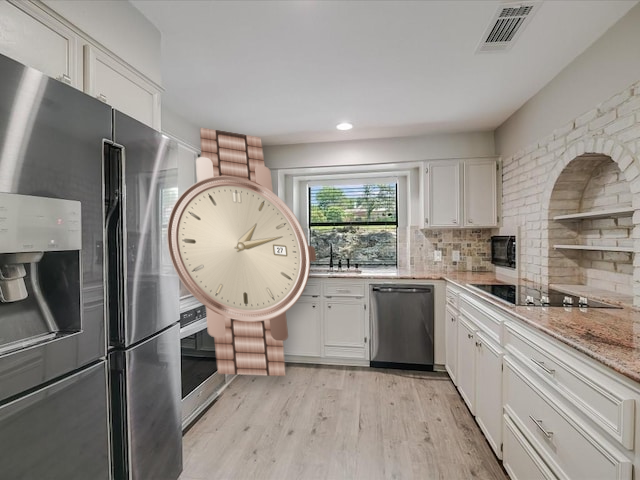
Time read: 1h12
